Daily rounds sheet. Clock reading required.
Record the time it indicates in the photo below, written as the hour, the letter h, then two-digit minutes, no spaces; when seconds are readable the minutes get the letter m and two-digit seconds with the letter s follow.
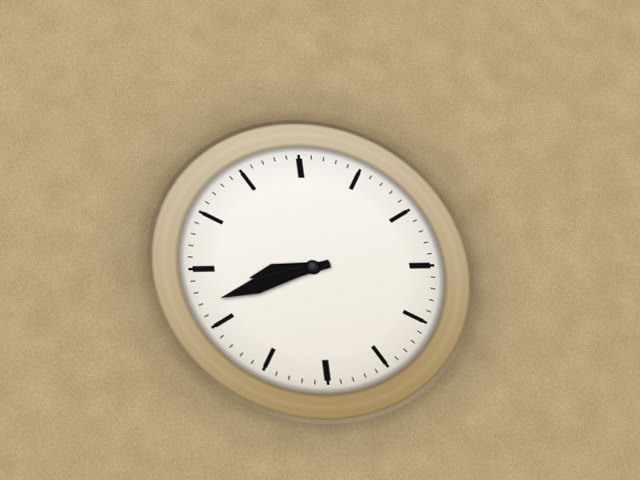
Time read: 8h42
